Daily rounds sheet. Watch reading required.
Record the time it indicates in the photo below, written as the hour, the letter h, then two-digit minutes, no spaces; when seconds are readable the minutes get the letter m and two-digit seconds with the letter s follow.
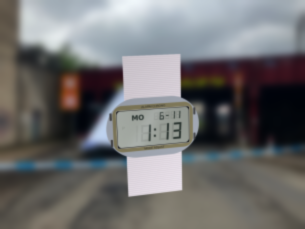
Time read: 1h13
